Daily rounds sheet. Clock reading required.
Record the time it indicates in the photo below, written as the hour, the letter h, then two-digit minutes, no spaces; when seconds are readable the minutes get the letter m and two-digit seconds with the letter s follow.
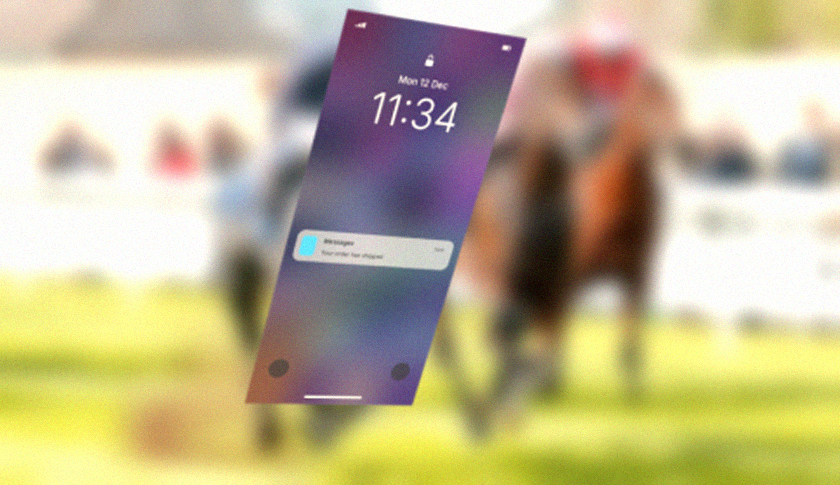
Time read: 11h34
